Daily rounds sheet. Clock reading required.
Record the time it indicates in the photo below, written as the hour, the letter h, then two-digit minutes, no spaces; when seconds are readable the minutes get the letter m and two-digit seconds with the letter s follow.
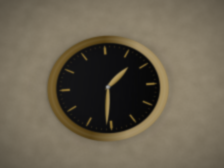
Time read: 1h31
